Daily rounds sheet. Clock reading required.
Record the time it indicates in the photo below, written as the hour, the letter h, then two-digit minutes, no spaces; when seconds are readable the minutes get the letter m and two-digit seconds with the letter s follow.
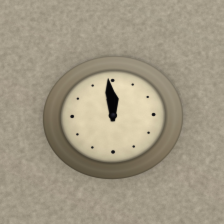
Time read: 11h59
